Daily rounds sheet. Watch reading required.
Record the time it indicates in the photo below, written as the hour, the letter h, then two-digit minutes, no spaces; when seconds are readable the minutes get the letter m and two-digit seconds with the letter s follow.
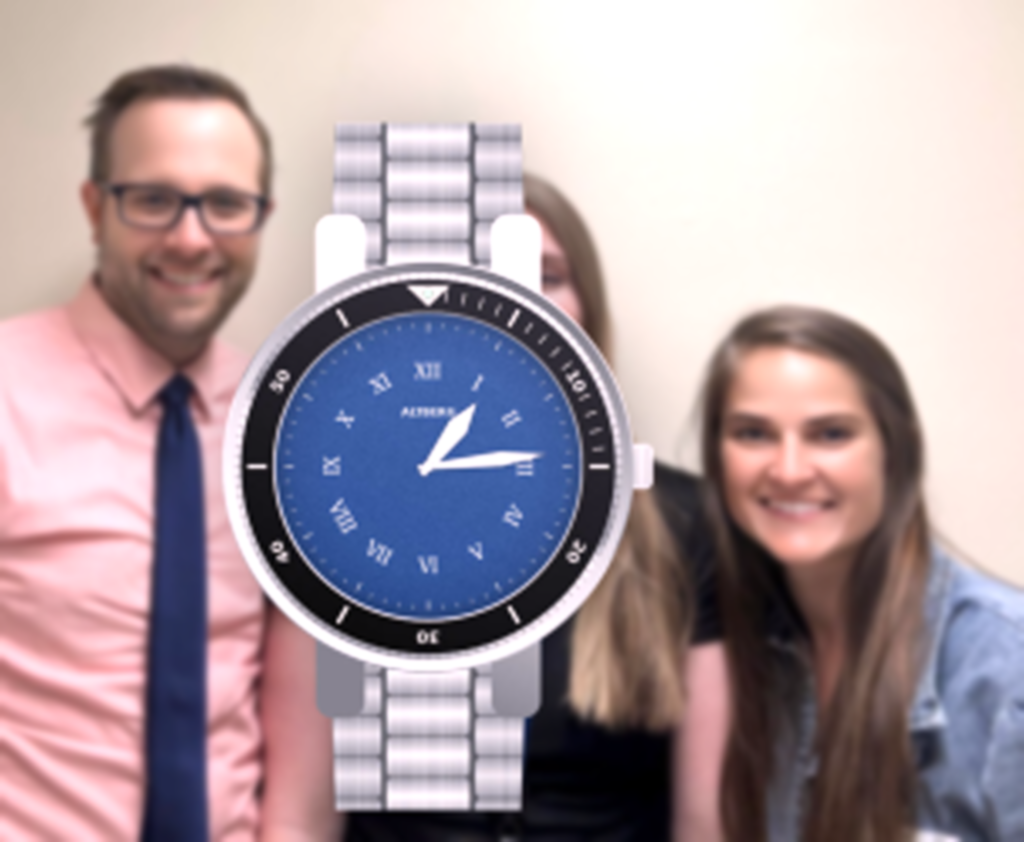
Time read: 1h14
